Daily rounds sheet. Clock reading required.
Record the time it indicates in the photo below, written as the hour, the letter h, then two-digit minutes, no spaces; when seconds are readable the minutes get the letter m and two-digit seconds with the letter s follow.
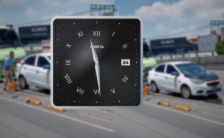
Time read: 11h29
